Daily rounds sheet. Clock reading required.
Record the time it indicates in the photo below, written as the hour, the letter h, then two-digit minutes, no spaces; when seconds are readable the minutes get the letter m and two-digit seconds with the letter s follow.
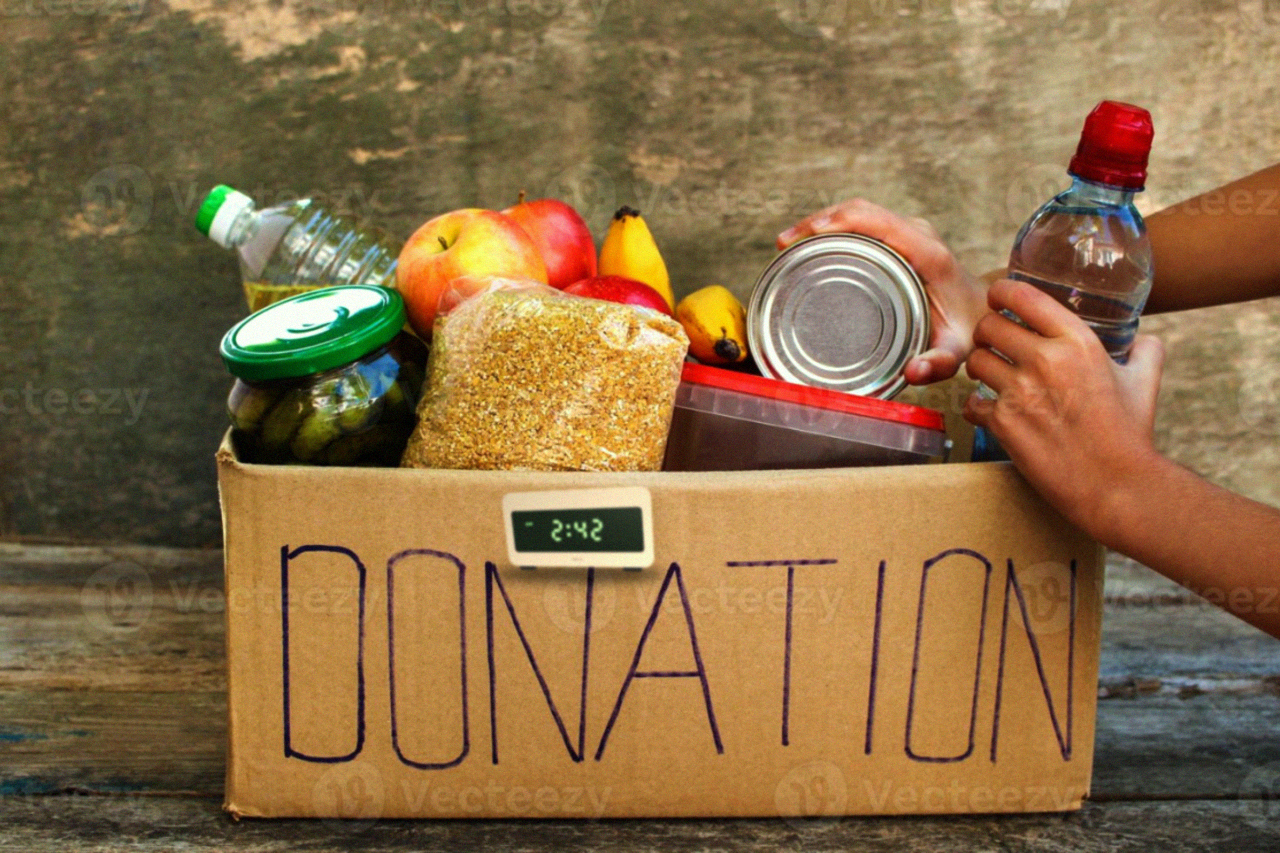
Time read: 2h42
